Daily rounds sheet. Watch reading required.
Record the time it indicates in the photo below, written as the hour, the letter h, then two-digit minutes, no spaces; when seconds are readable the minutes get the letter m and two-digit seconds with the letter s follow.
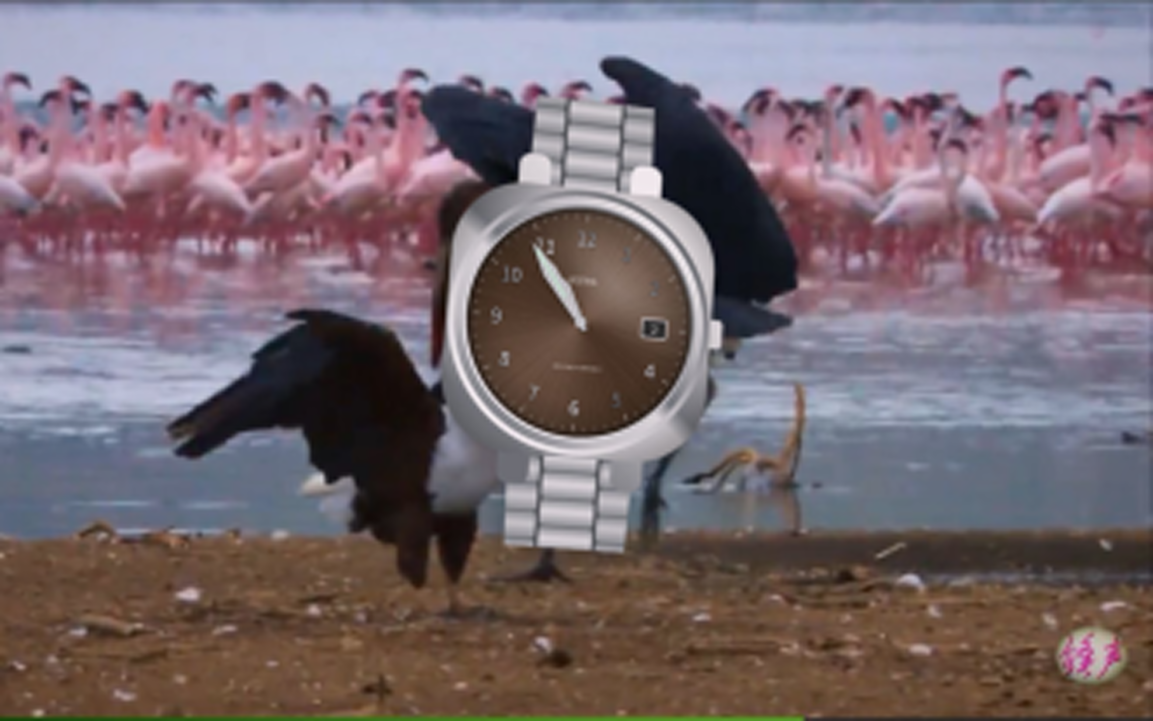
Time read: 10h54
